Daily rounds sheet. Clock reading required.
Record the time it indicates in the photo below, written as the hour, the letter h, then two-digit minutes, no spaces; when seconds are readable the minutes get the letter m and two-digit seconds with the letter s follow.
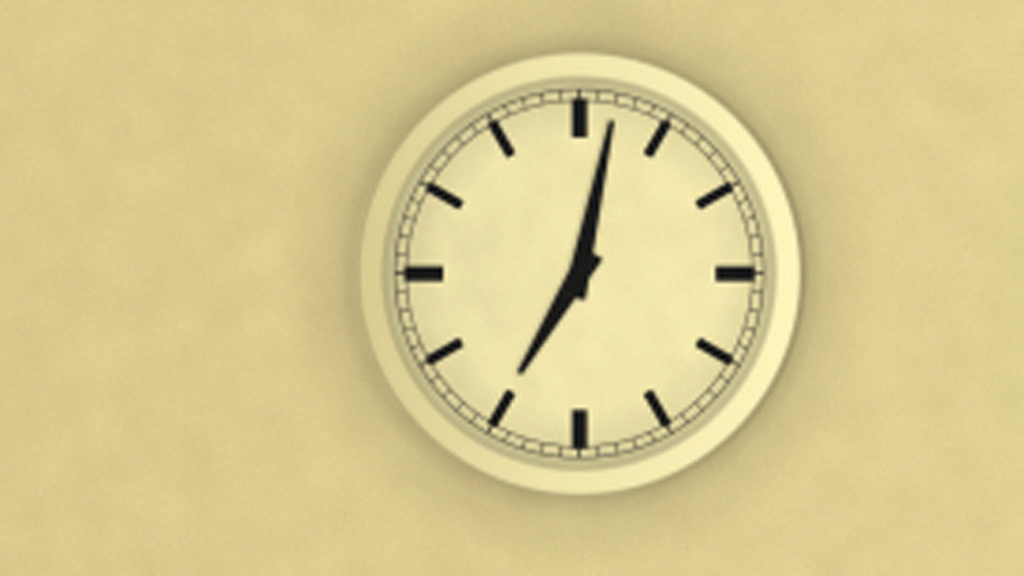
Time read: 7h02
